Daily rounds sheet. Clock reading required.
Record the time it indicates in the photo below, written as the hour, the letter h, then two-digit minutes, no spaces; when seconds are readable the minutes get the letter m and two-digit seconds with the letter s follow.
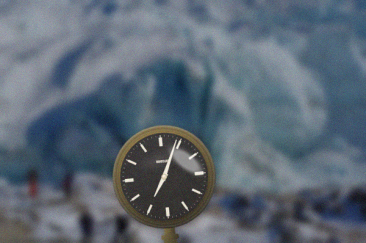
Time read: 7h04
